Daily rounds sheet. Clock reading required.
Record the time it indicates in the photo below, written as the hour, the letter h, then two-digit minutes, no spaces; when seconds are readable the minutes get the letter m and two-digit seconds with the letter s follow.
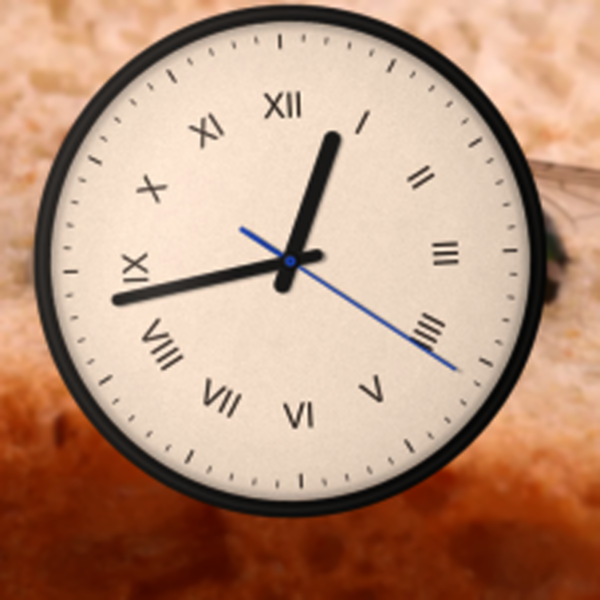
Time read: 12h43m21s
